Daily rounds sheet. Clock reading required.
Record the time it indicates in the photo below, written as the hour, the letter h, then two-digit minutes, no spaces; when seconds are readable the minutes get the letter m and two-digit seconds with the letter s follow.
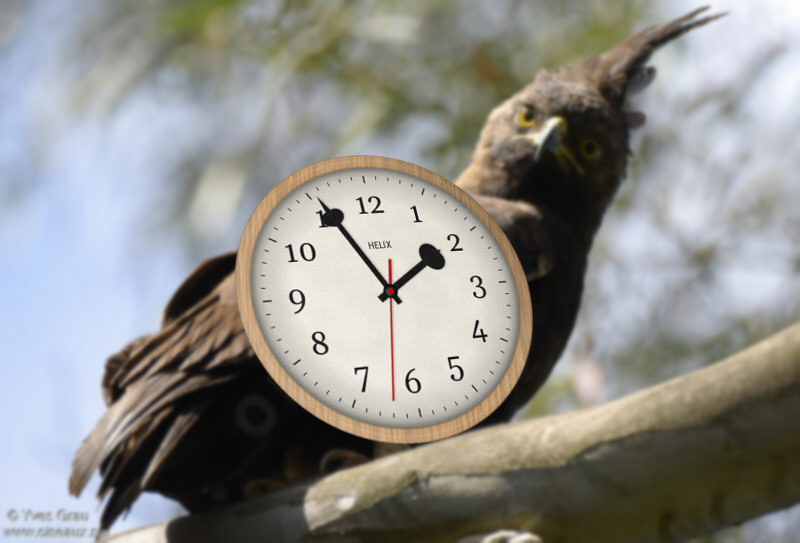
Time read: 1h55m32s
